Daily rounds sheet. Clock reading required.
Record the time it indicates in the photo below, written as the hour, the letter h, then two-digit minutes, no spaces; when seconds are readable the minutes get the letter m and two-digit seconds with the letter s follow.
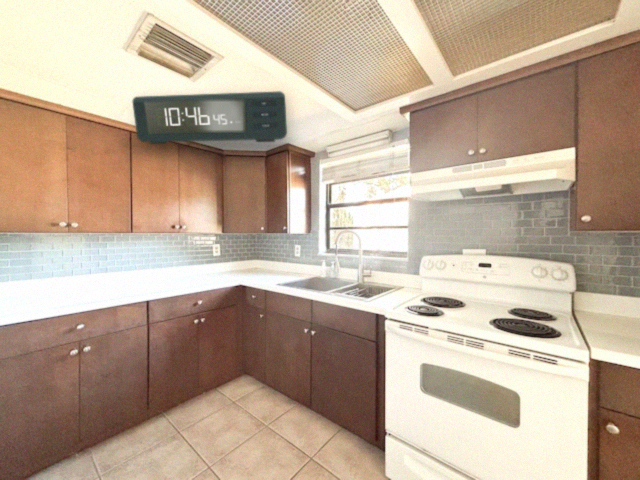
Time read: 10h46m45s
